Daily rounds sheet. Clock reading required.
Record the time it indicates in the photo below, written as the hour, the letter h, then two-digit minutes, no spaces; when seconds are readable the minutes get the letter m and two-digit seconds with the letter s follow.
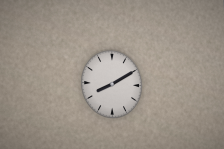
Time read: 8h10
